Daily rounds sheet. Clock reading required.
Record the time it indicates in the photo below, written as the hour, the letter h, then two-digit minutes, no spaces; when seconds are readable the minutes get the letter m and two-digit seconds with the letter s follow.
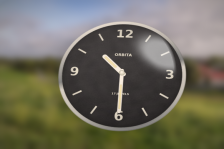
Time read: 10h30
